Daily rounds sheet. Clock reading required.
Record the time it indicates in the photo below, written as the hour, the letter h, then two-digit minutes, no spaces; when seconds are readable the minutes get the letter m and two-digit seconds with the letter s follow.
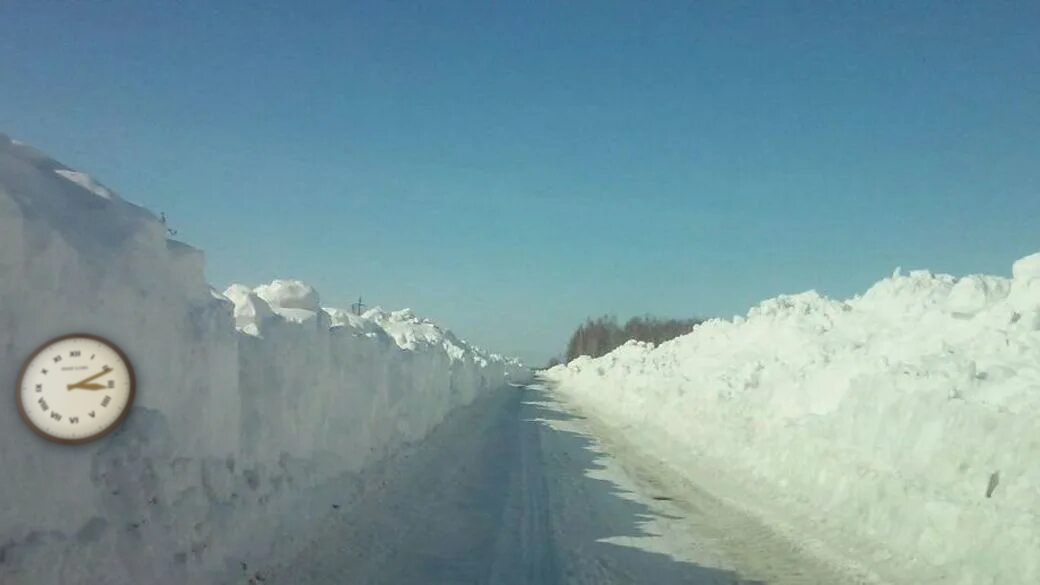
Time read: 3h11
